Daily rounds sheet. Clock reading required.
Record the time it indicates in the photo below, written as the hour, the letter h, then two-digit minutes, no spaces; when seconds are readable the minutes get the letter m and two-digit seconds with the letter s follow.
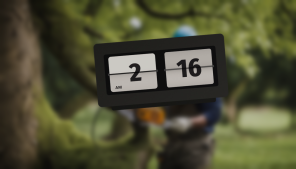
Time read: 2h16
